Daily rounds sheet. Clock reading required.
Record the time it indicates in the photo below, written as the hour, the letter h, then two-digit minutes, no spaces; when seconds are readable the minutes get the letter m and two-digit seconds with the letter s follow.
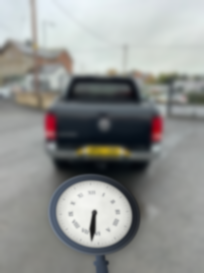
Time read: 6h32
